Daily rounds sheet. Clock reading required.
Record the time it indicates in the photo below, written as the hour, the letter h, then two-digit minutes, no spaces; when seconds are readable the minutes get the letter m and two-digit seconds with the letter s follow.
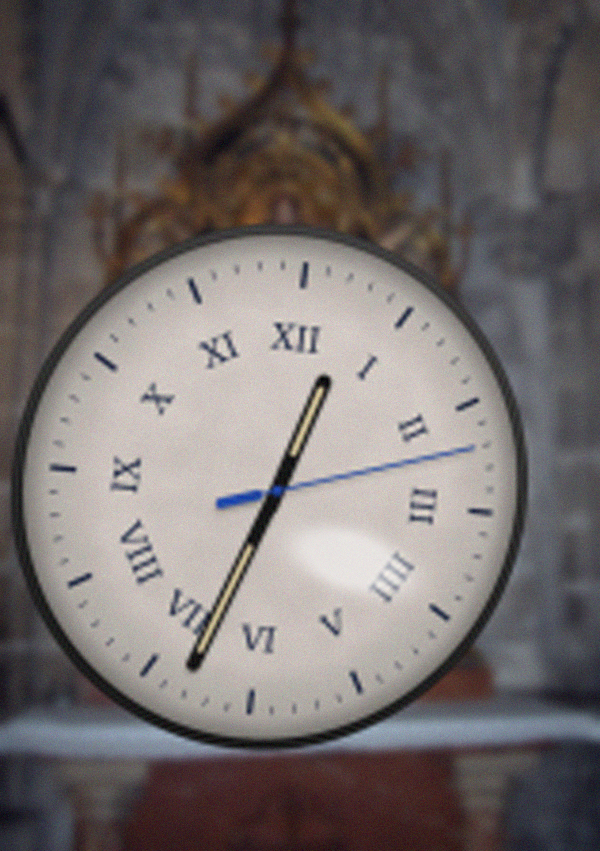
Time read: 12h33m12s
